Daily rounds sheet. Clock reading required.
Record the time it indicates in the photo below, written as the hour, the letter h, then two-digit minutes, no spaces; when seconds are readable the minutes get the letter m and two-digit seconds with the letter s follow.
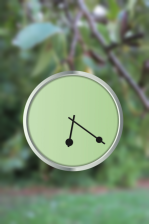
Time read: 6h21
